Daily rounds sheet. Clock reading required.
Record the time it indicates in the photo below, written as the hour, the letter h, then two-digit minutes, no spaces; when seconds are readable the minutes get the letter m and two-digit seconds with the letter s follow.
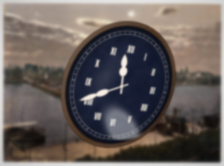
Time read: 11h41
